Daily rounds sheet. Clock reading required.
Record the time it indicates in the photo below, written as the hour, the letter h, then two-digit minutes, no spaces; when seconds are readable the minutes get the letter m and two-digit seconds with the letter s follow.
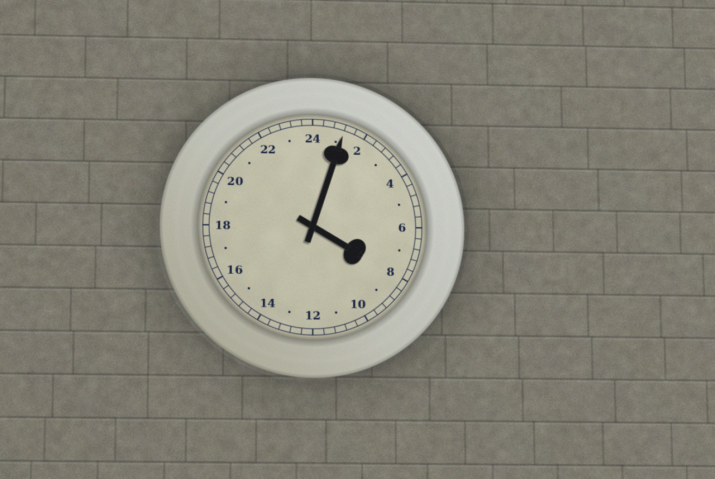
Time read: 8h03
